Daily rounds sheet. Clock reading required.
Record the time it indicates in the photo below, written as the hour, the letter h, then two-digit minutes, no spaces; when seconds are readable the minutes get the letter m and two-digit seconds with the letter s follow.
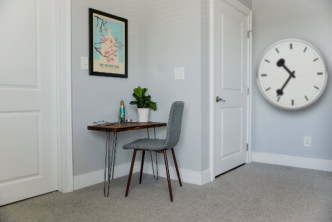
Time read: 10h36
